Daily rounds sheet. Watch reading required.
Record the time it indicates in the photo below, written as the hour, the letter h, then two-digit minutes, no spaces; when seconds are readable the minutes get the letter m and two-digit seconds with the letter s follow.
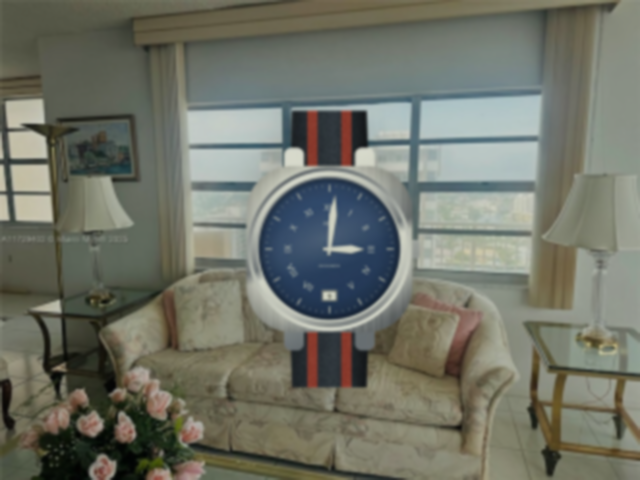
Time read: 3h01
